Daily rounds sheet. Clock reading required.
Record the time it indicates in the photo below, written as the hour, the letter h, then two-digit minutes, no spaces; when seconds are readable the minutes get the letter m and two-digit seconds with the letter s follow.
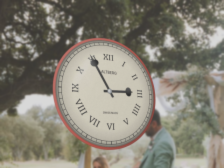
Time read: 2h55
